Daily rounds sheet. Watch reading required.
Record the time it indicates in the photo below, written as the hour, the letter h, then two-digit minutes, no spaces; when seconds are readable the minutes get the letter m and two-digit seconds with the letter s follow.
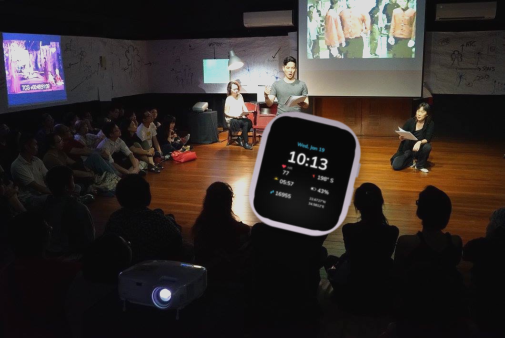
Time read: 10h13
